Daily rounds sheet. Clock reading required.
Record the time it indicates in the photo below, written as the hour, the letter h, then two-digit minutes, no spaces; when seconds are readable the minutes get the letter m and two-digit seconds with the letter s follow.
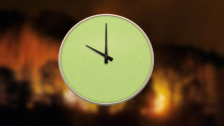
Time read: 10h00
